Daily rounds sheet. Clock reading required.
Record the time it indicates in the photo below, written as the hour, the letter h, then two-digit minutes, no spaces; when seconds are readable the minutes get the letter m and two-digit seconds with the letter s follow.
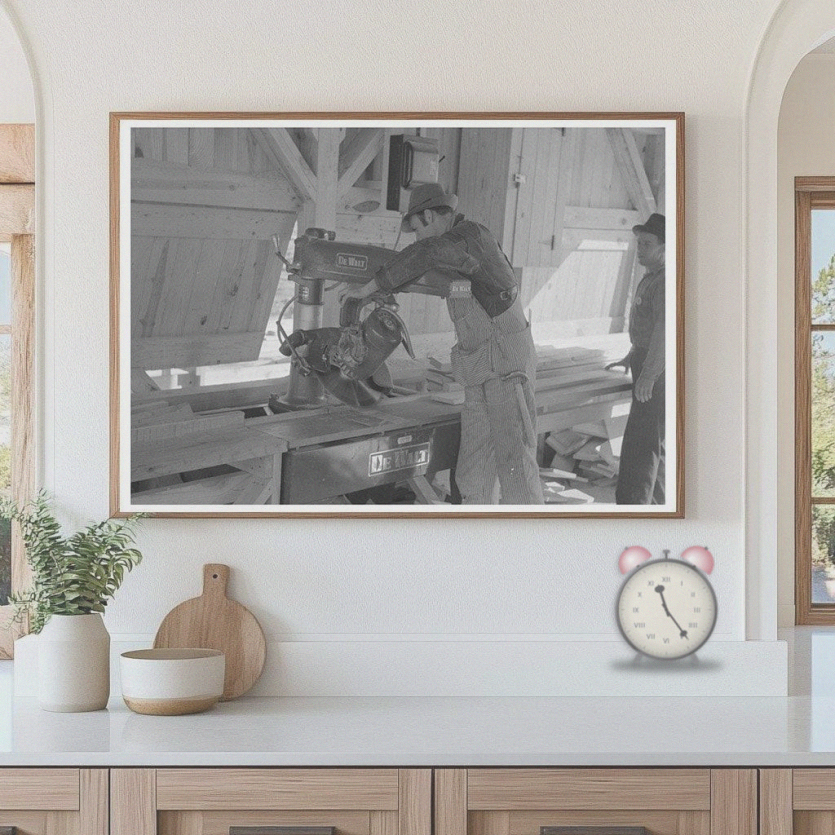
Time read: 11h24
